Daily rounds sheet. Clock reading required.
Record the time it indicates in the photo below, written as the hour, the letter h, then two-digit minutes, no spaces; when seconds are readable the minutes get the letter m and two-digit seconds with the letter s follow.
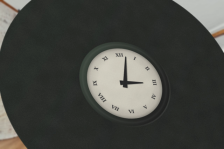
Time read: 3h02
